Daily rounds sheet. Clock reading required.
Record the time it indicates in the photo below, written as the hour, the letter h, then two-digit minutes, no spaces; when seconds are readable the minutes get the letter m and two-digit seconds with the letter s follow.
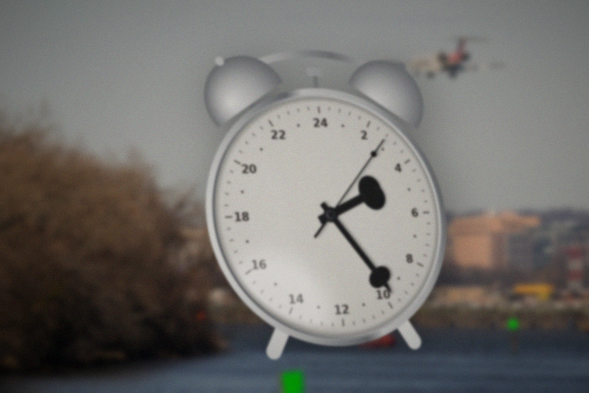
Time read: 4h24m07s
